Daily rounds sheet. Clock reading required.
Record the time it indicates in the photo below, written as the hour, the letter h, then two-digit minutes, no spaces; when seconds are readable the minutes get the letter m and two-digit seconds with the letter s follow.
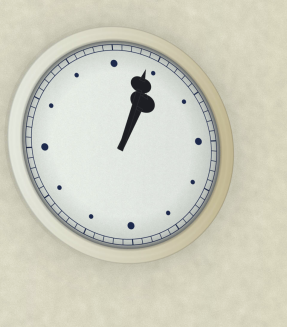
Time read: 1h04
